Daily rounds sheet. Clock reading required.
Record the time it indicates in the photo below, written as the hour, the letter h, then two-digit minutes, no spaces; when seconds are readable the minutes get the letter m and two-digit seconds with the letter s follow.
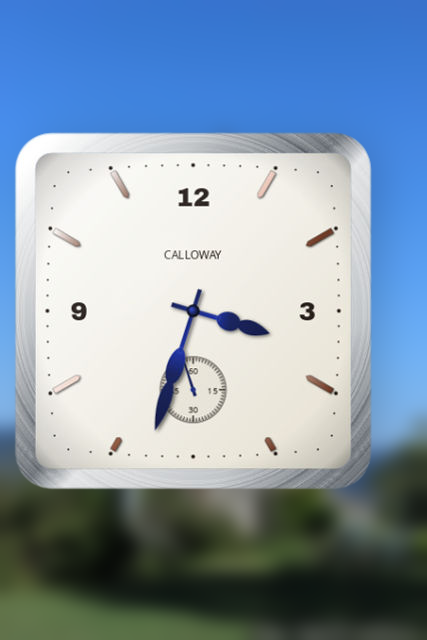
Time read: 3h32m57s
